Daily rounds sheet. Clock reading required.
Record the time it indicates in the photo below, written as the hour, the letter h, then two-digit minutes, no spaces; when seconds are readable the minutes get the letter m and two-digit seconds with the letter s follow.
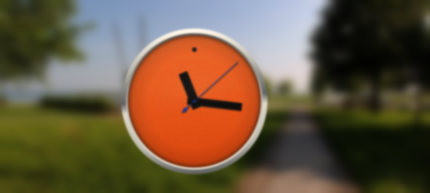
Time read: 11h16m08s
